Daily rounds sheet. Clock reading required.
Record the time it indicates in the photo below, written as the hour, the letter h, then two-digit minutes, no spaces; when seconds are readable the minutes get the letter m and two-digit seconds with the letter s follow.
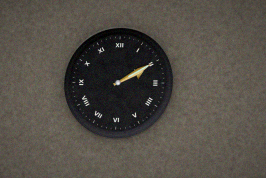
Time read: 2h10
